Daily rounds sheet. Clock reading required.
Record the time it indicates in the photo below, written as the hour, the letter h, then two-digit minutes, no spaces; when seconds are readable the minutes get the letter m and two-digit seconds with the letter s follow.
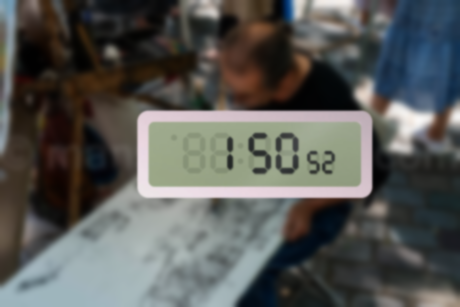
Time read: 1h50m52s
